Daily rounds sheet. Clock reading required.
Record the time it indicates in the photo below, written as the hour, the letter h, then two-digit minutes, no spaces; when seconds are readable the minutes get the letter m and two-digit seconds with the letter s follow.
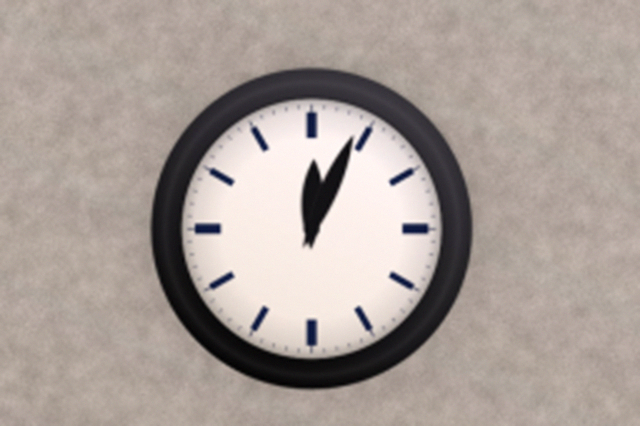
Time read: 12h04
